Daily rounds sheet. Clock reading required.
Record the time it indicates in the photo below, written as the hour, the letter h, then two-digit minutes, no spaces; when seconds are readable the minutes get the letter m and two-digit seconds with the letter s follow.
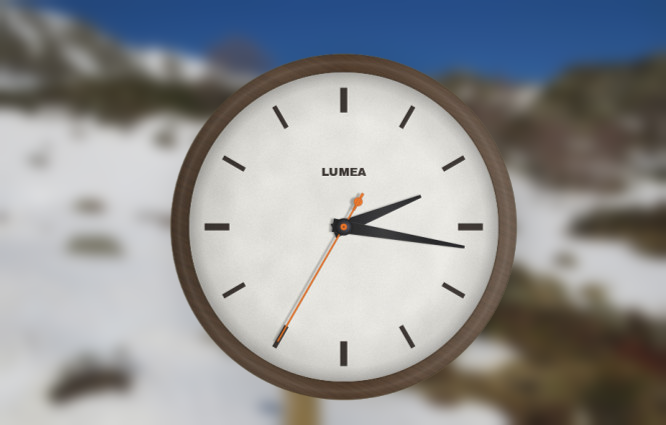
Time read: 2h16m35s
